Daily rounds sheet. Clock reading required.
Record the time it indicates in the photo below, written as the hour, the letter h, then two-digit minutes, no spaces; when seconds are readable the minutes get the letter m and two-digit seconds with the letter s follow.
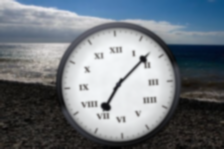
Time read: 7h08
